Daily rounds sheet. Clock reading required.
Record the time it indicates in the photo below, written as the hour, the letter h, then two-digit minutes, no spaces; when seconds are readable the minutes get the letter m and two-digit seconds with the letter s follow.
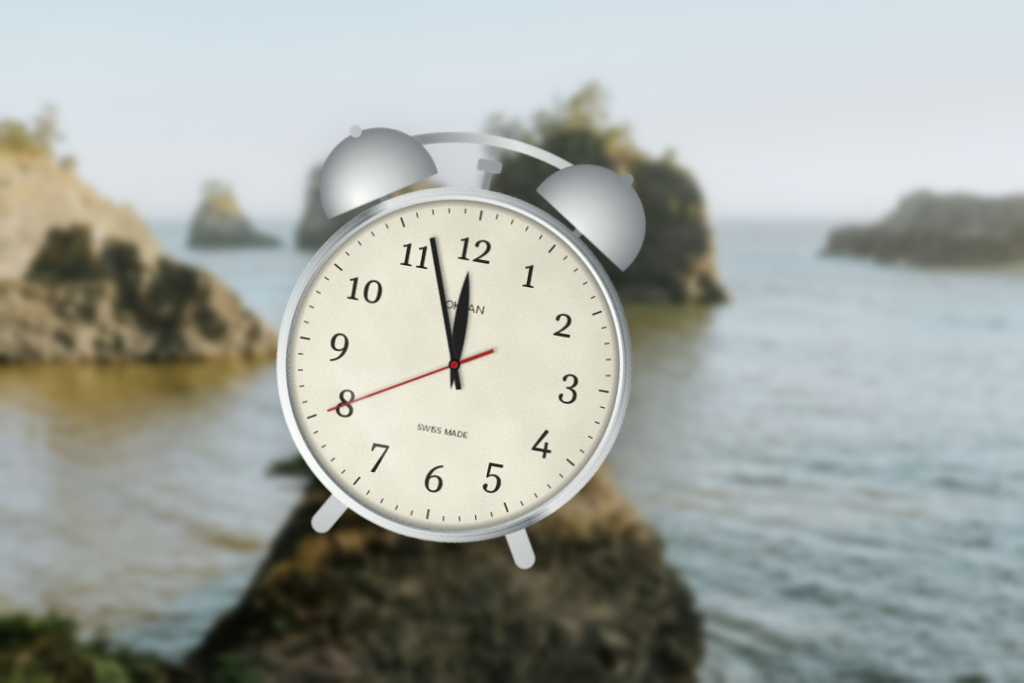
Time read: 11h56m40s
